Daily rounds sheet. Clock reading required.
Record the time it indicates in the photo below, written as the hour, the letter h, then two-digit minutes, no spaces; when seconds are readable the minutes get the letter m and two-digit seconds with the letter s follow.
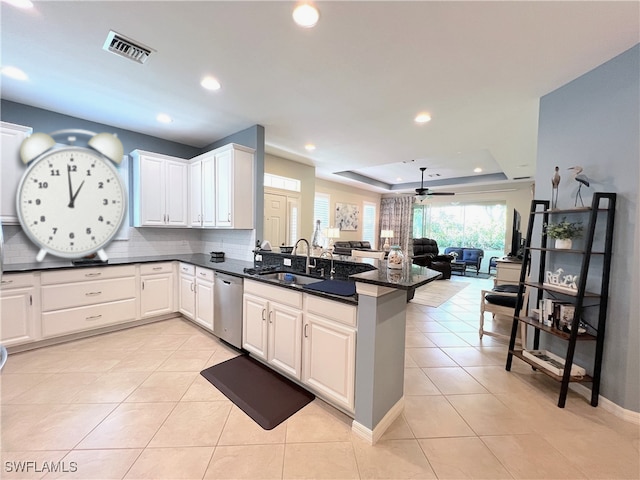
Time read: 12h59
